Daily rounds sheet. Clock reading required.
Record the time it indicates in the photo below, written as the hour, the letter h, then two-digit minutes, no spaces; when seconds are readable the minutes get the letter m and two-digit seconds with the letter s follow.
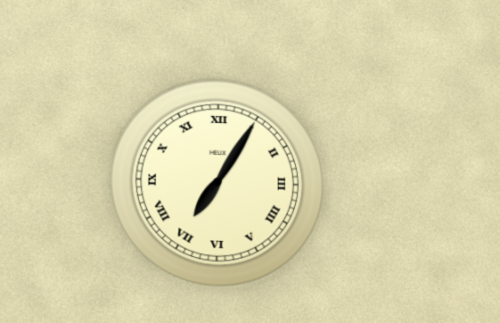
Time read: 7h05
